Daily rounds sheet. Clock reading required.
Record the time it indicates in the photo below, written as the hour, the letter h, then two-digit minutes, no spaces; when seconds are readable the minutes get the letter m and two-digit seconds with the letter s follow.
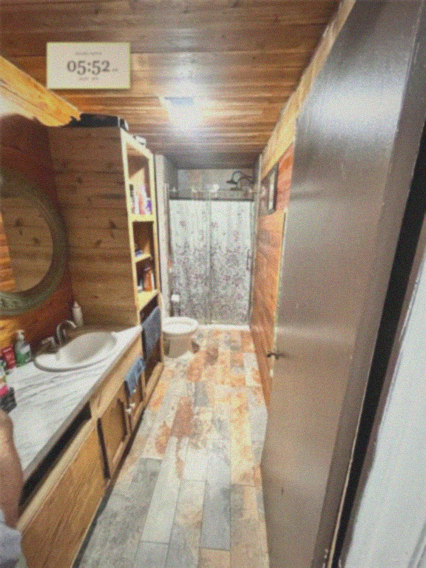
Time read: 5h52
